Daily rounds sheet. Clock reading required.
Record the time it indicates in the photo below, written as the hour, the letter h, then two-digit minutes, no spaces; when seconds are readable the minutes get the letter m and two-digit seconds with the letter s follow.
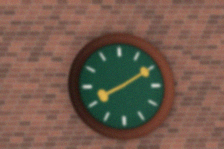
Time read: 8h10
